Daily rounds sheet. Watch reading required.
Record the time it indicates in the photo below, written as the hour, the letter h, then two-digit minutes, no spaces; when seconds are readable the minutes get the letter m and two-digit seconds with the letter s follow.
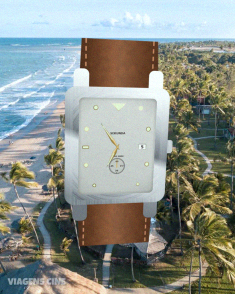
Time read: 6h54
